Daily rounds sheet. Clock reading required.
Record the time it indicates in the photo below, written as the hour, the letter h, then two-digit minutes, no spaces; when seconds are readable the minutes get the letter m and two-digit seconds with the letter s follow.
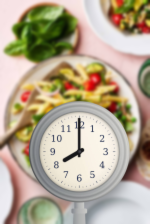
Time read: 8h00
